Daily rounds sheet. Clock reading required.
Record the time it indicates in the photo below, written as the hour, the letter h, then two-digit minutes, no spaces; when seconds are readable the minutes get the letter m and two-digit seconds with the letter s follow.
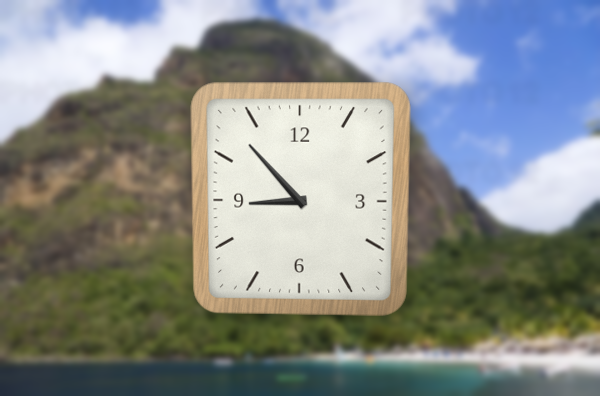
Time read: 8h53
